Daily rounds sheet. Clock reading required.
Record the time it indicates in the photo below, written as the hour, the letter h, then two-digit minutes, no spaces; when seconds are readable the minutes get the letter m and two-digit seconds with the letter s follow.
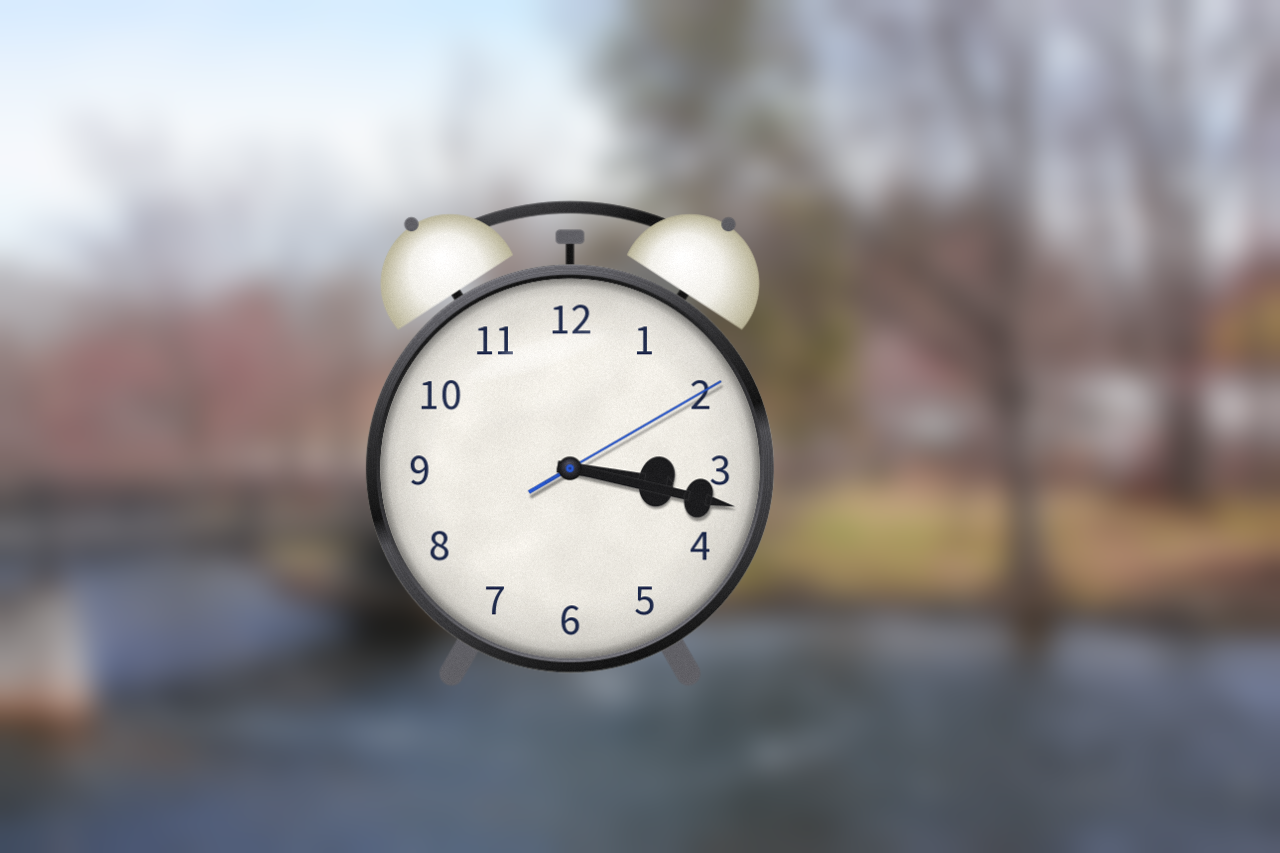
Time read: 3h17m10s
